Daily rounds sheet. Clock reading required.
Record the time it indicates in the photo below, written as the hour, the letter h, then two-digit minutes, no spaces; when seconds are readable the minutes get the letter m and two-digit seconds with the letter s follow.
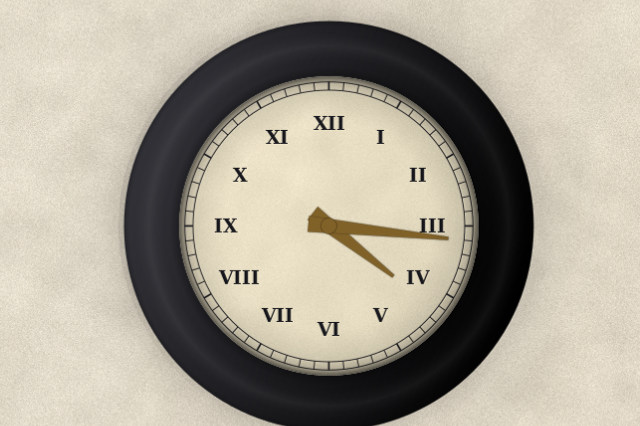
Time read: 4h16
